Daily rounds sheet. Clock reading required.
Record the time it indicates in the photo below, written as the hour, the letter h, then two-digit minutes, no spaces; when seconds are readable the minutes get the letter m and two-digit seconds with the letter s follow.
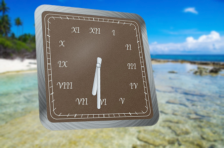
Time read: 6h31
